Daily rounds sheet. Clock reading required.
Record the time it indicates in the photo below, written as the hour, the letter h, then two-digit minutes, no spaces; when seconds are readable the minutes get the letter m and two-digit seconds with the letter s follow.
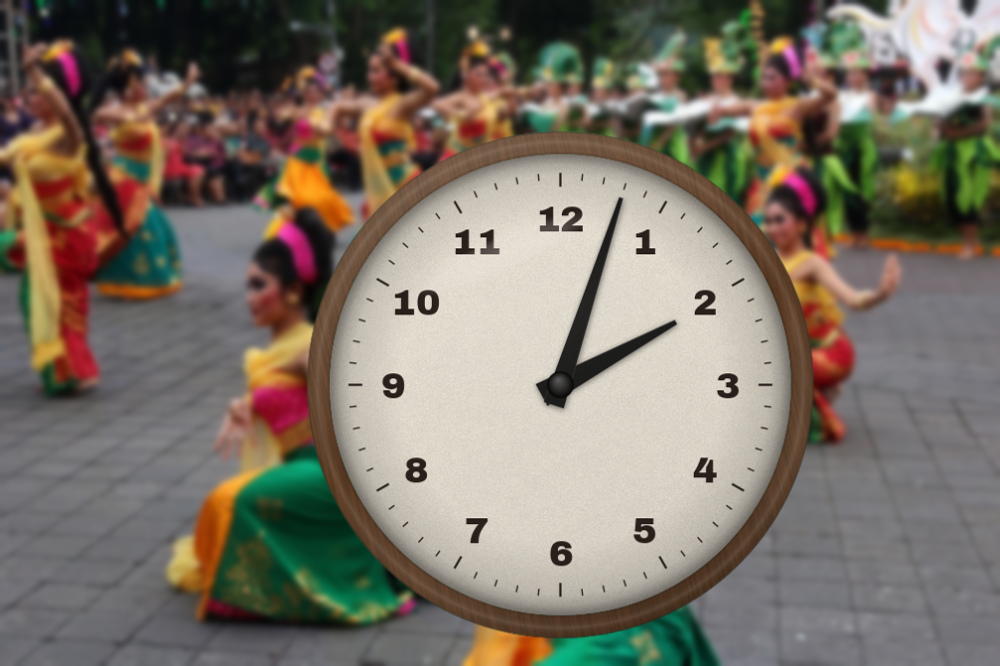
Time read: 2h03
